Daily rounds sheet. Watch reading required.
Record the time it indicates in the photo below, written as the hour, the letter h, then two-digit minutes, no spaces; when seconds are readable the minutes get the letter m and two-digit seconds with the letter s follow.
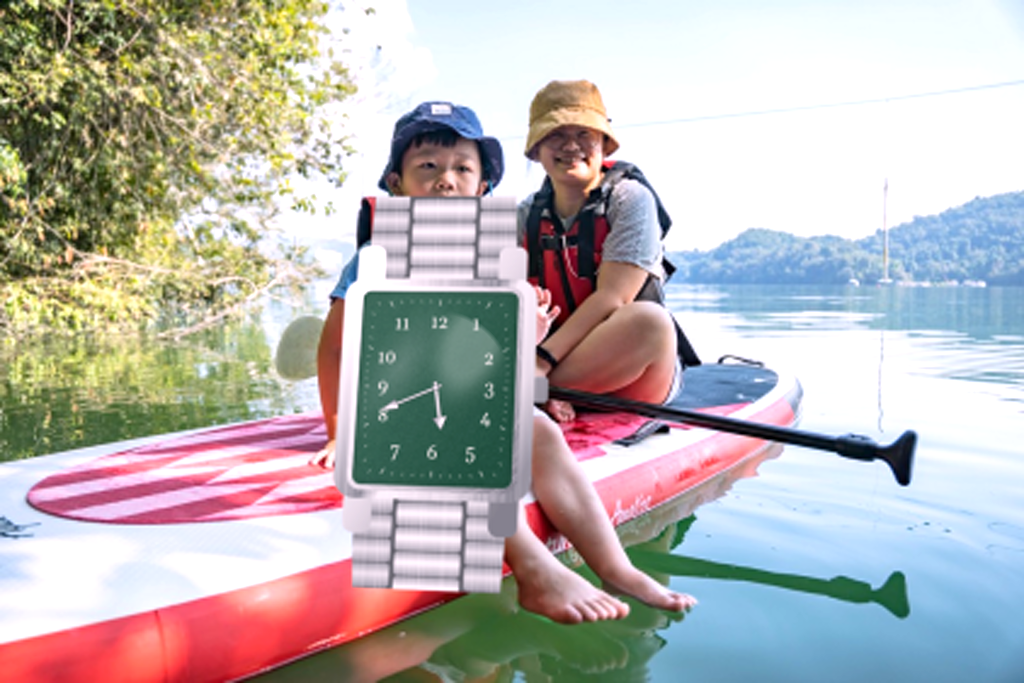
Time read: 5h41
